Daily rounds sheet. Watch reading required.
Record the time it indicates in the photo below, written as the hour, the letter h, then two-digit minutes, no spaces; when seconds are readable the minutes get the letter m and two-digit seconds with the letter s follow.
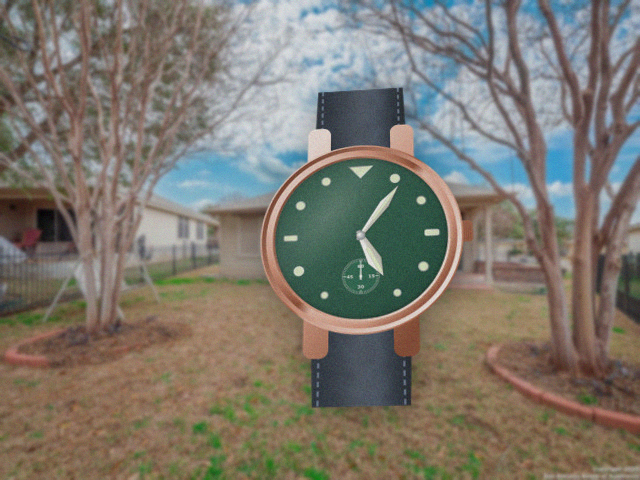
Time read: 5h06
